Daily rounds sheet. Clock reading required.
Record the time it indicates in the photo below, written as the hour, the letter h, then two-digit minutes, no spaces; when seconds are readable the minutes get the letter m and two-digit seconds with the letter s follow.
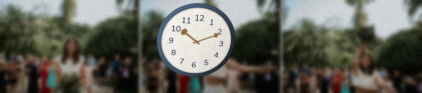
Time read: 10h11
